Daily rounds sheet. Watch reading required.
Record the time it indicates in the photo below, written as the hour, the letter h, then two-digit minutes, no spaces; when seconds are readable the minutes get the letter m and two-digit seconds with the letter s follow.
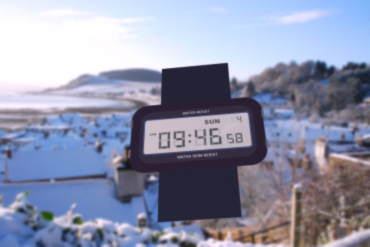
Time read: 9h46m58s
